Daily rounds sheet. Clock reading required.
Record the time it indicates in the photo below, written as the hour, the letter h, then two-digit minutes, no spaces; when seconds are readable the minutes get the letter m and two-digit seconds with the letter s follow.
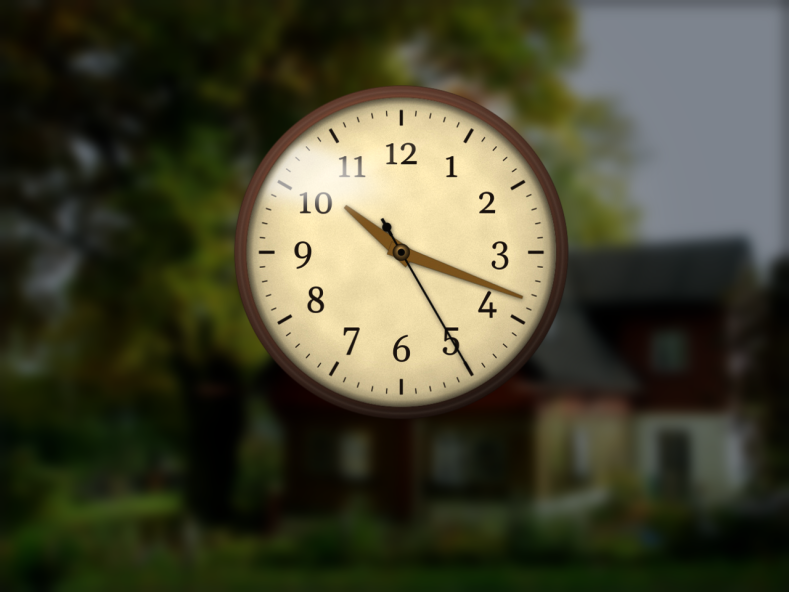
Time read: 10h18m25s
